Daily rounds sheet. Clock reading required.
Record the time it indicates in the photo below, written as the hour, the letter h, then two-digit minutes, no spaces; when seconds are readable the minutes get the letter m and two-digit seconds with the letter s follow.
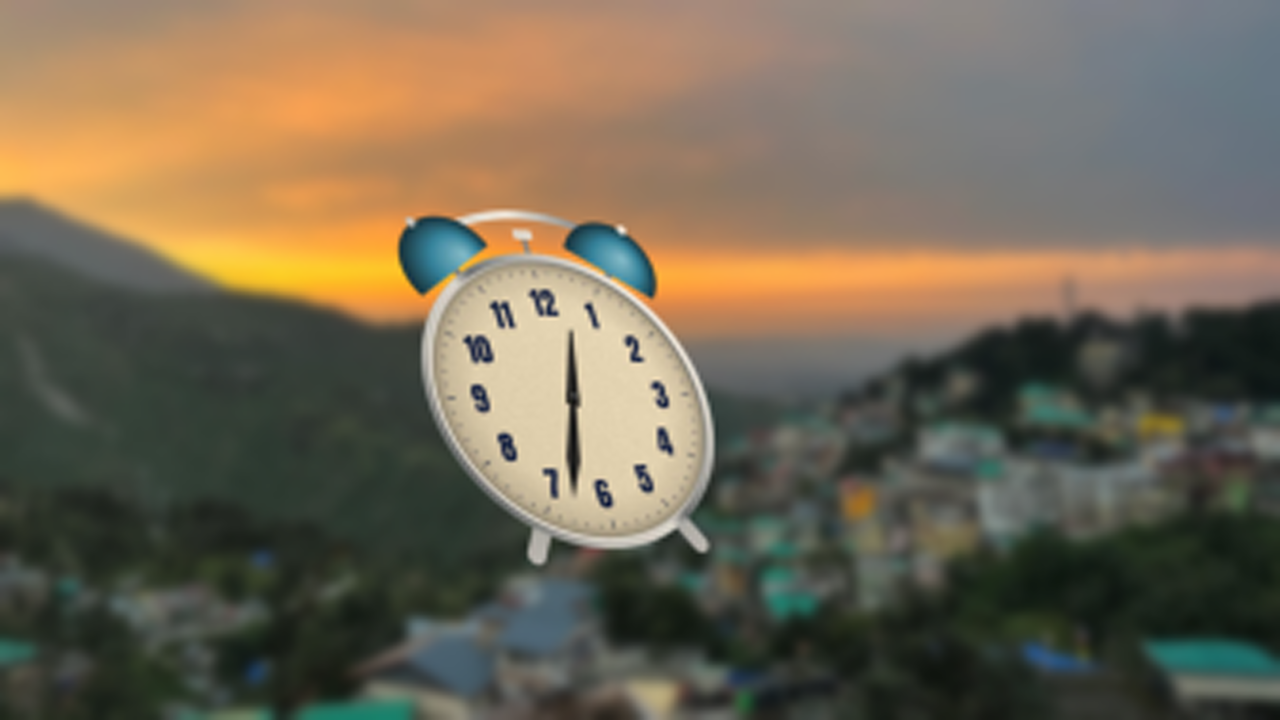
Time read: 12h33
